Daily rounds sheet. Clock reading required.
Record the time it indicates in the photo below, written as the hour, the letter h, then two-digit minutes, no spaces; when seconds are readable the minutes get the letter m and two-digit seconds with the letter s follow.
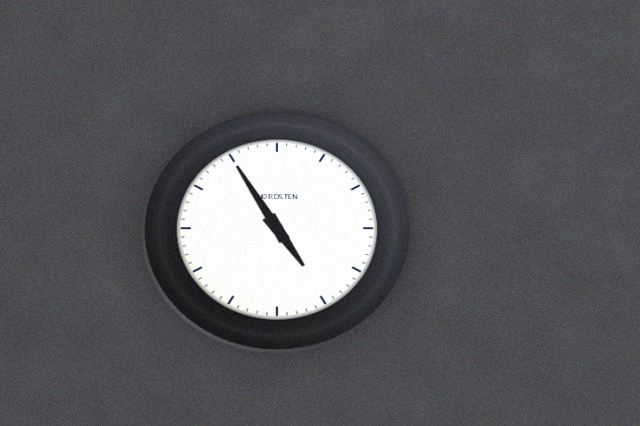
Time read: 4h55
